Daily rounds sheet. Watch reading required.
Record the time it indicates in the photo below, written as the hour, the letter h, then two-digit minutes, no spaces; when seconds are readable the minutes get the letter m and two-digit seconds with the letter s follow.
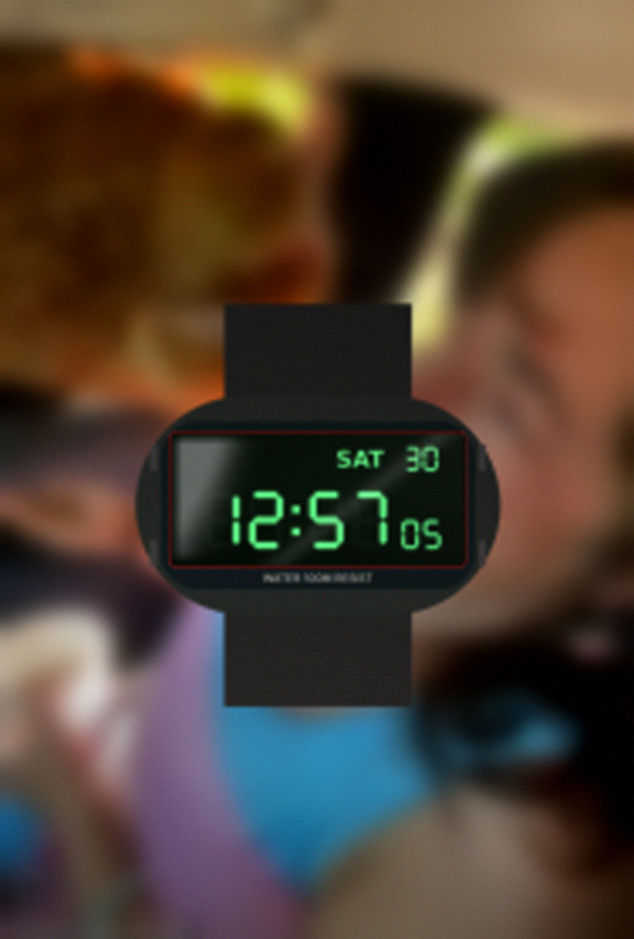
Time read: 12h57m05s
